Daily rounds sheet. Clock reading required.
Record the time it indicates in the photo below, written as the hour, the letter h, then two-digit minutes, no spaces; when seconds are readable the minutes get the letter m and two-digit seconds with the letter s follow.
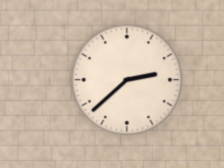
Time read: 2h38
